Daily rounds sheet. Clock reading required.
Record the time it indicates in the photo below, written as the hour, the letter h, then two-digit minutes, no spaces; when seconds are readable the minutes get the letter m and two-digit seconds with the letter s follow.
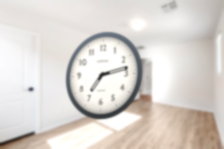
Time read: 7h13
